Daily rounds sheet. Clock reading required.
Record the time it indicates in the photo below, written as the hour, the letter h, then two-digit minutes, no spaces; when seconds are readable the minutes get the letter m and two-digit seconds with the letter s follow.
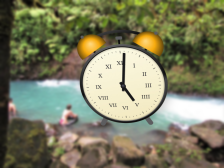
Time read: 5h01
